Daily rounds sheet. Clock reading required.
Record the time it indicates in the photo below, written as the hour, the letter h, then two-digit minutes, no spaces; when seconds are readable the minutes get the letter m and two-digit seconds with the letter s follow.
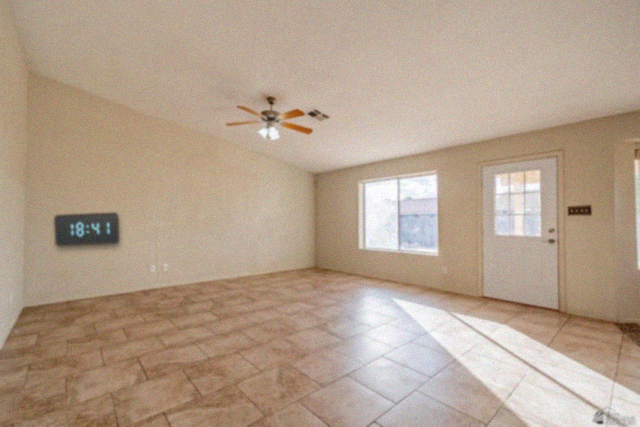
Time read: 18h41
